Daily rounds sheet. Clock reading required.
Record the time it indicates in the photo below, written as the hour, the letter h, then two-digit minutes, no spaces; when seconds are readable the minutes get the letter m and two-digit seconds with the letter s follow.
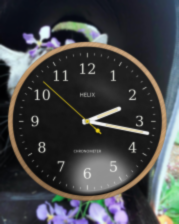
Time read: 2h16m52s
